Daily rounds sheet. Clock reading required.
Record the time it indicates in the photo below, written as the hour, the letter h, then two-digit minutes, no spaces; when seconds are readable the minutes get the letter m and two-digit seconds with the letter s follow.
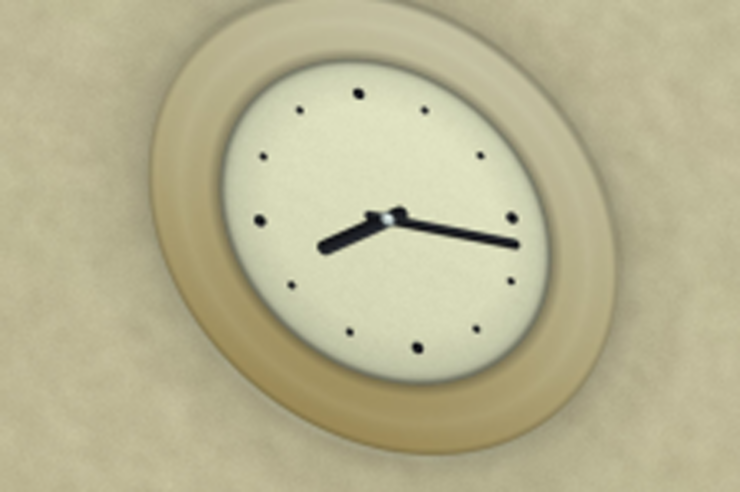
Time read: 8h17
